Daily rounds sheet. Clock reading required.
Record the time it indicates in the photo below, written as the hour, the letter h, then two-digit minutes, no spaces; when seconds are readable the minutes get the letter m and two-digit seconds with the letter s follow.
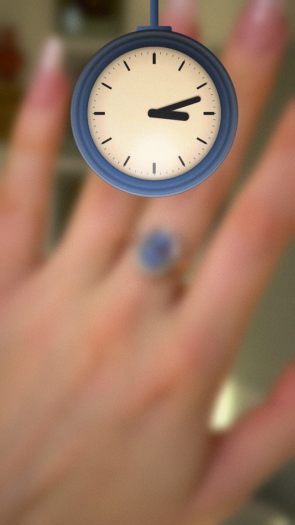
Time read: 3h12
